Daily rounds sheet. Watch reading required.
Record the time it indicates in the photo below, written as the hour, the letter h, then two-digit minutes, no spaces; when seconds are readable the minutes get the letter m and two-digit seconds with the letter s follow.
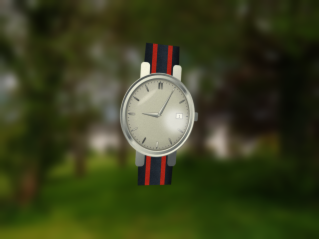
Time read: 9h05
